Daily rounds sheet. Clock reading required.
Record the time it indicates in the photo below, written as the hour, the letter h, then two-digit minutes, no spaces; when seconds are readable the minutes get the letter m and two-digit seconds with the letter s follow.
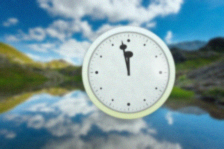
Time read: 11h58
